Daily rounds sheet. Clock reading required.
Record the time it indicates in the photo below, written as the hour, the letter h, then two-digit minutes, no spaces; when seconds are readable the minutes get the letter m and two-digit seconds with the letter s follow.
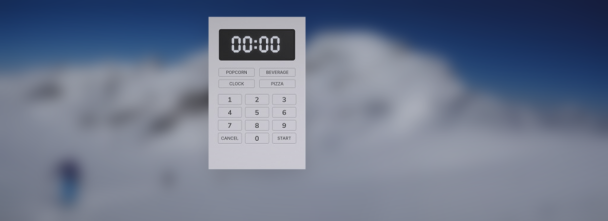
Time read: 0h00
